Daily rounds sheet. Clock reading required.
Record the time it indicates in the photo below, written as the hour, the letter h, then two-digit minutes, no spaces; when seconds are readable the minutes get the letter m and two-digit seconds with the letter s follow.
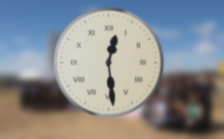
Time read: 12h29
